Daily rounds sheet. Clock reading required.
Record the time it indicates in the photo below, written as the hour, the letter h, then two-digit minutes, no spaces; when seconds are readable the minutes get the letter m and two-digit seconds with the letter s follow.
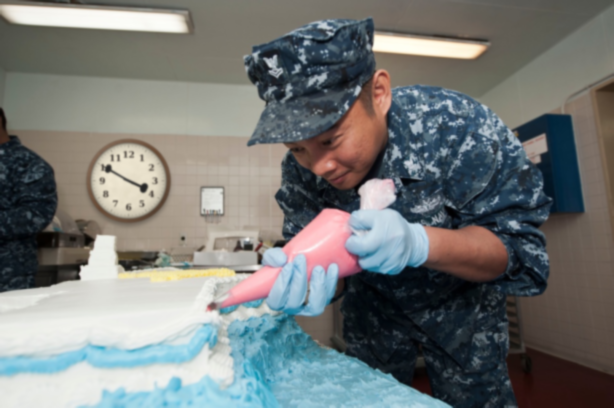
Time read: 3h50
